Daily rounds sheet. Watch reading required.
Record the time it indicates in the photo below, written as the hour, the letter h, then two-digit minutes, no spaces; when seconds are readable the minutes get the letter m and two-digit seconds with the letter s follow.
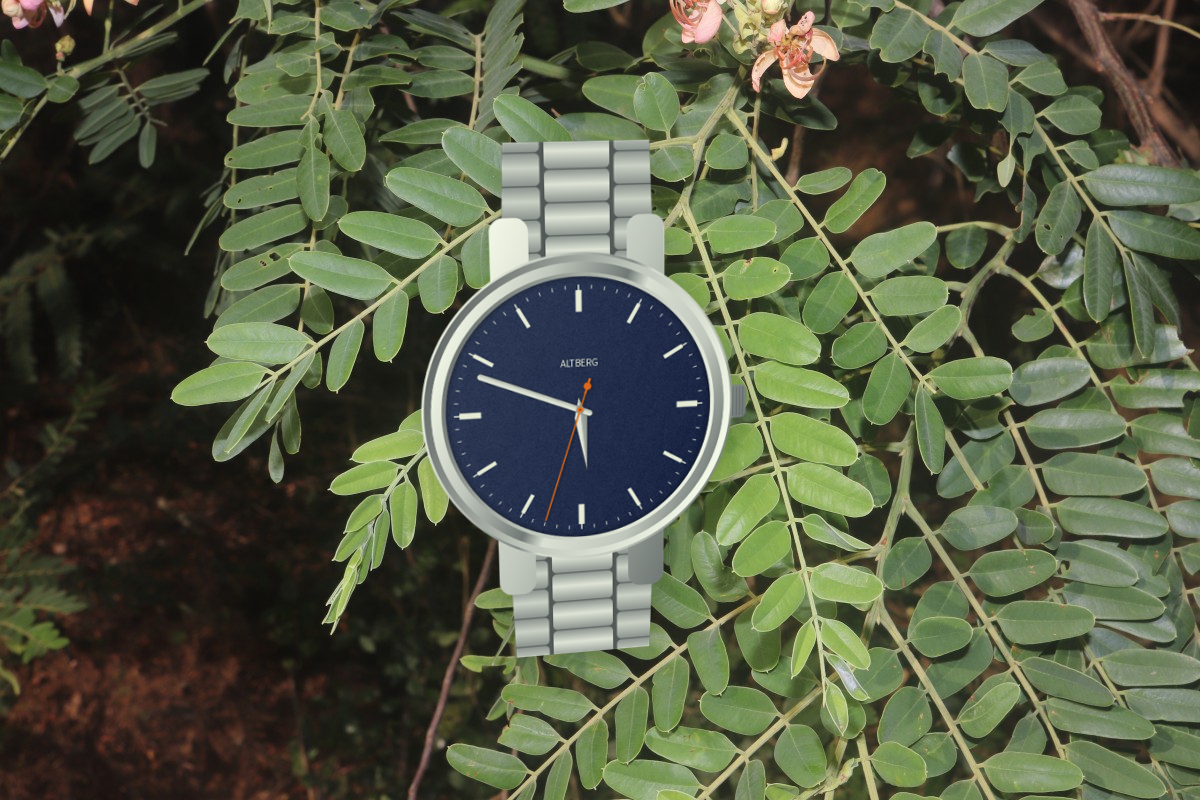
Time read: 5h48m33s
